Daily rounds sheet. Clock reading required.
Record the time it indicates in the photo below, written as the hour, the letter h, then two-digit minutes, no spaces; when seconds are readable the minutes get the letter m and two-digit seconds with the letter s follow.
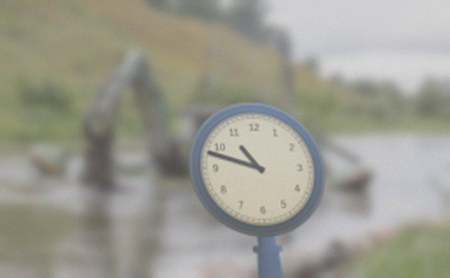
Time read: 10h48
